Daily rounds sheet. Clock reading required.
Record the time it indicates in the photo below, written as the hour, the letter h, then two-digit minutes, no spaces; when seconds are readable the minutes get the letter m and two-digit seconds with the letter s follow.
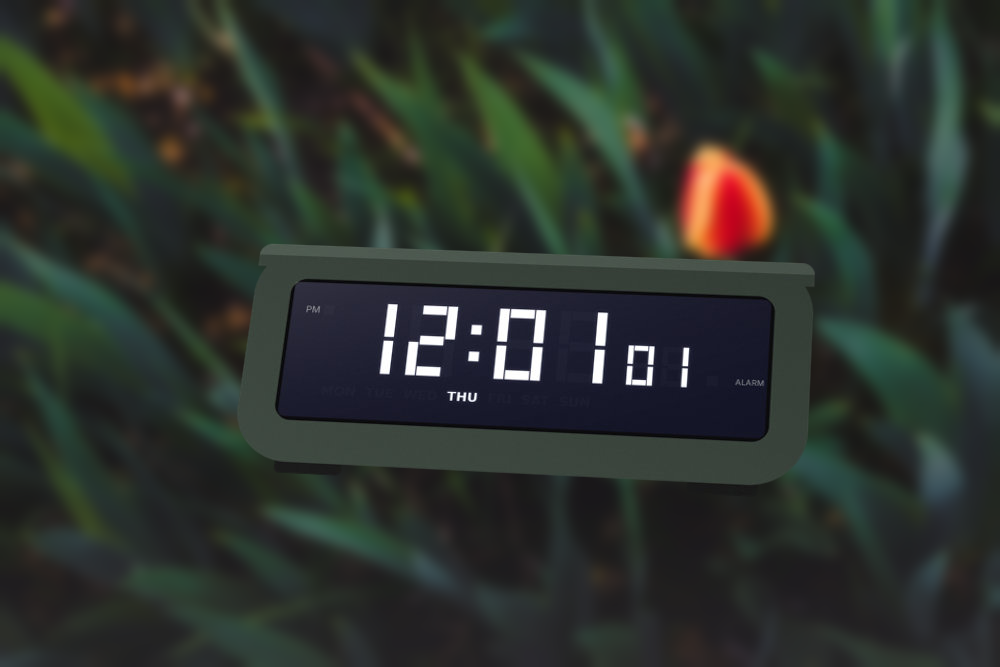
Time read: 12h01m01s
